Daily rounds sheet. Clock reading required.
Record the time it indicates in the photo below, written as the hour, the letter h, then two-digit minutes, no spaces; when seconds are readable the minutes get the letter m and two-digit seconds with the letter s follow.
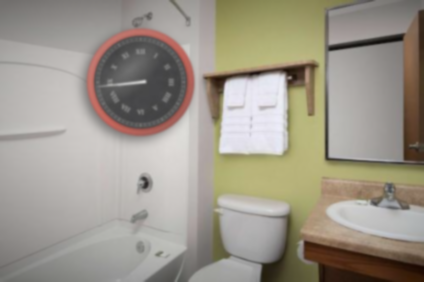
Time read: 8h44
